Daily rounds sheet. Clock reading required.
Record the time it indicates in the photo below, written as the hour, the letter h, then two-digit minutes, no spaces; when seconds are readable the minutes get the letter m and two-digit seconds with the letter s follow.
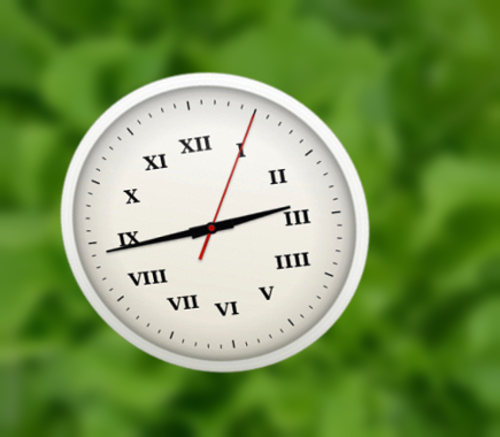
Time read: 2h44m05s
